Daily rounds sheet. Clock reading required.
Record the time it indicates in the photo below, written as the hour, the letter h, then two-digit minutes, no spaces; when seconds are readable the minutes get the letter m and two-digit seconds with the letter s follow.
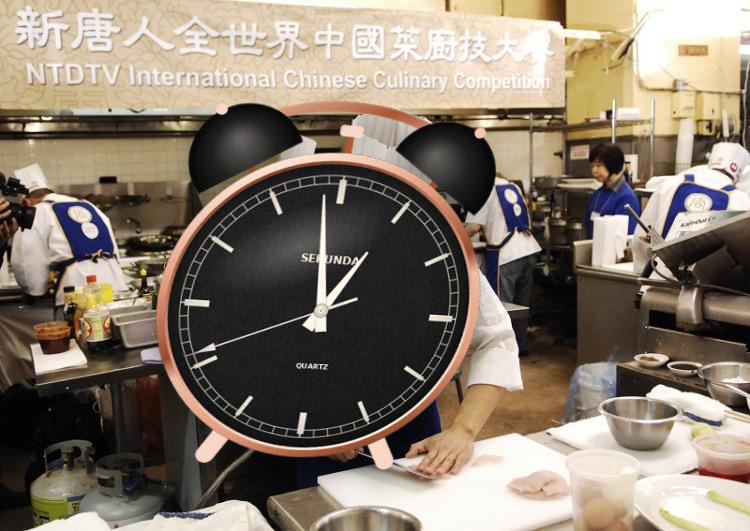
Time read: 12h58m41s
